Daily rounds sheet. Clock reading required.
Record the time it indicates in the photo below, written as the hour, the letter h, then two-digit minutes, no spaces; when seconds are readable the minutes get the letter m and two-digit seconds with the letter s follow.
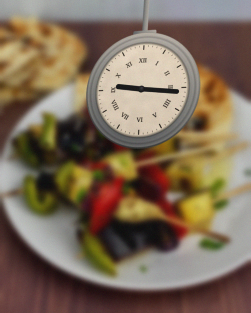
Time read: 9h16
